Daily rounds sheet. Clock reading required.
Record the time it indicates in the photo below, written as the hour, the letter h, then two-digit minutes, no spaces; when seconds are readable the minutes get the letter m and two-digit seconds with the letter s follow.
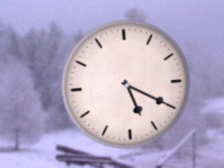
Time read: 5h20
